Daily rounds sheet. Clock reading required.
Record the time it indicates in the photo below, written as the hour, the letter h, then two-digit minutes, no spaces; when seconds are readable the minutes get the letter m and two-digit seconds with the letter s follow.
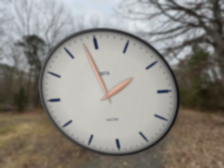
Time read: 1h58
